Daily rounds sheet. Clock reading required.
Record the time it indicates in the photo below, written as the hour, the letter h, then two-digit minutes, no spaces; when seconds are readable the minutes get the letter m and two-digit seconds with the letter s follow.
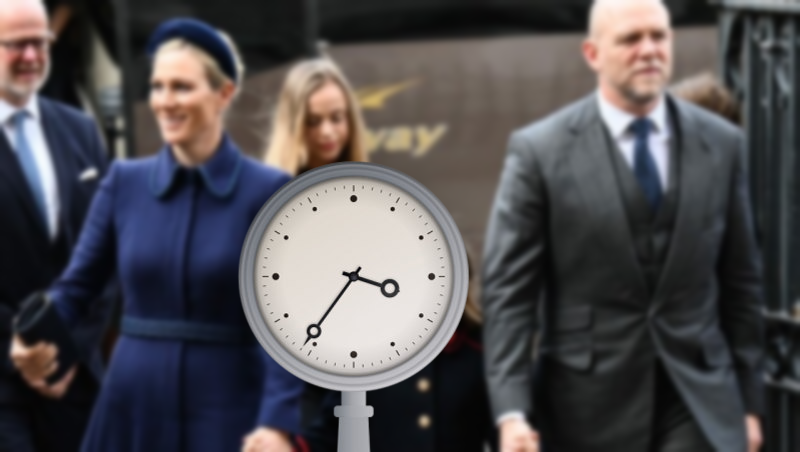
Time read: 3h36
